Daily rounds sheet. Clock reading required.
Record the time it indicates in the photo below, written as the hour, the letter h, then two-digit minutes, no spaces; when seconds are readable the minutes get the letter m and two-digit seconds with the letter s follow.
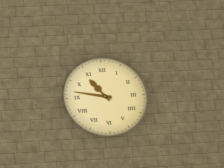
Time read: 10h47
